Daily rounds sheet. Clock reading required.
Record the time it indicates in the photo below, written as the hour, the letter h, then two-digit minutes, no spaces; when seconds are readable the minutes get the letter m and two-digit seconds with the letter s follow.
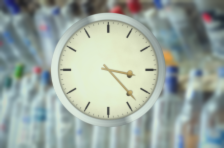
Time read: 3h23
